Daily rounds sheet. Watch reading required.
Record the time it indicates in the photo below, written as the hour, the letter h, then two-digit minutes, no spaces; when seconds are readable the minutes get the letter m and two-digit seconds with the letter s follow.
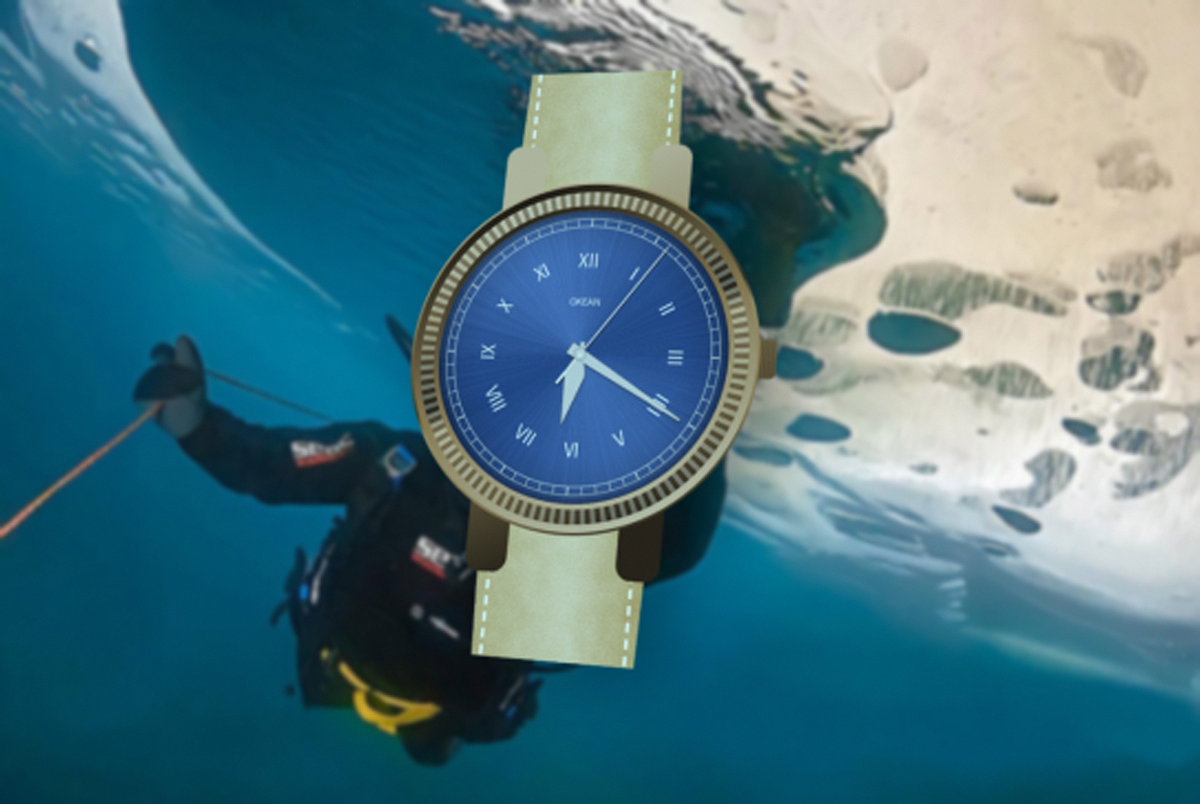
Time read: 6h20m06s
